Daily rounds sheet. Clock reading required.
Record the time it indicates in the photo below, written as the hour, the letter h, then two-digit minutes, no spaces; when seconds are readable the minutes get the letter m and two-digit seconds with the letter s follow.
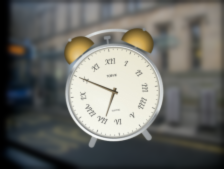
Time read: 6h50
